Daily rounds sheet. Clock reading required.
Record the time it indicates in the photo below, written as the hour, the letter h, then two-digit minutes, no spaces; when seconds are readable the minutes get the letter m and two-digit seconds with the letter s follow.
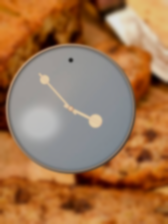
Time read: 3h53
